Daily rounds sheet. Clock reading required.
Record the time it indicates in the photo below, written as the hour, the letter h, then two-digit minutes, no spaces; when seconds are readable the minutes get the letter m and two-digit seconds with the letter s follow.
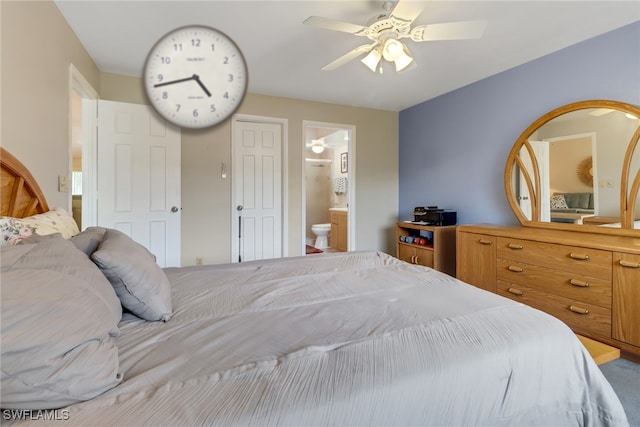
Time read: 4h43
